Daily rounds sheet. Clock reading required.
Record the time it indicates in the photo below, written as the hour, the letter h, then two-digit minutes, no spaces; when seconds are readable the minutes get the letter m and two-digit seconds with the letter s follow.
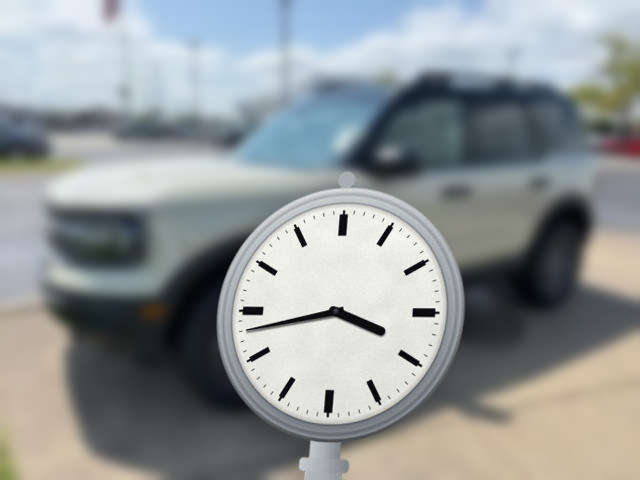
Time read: 3h43
